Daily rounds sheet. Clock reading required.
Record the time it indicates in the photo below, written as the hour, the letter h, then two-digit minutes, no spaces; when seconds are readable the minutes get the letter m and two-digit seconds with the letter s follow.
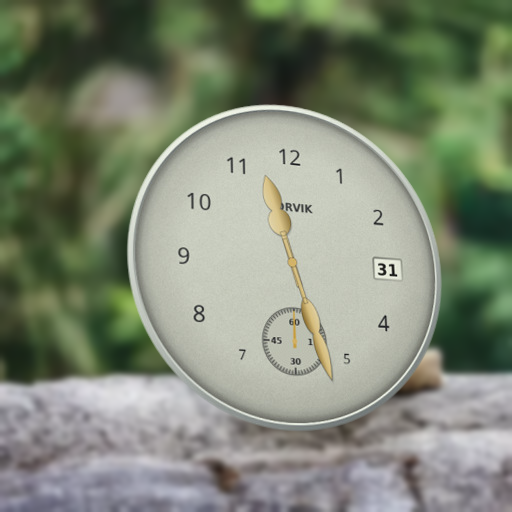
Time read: 11h27
